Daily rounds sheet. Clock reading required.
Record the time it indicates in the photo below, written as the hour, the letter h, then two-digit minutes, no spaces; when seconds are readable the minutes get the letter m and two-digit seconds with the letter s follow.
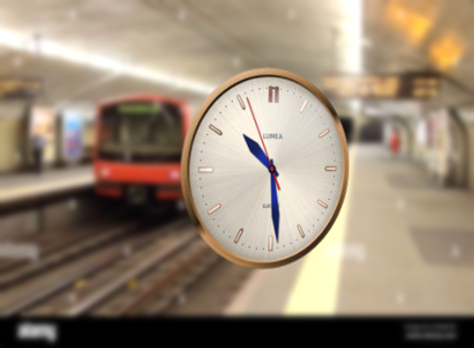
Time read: 10h28m56s
